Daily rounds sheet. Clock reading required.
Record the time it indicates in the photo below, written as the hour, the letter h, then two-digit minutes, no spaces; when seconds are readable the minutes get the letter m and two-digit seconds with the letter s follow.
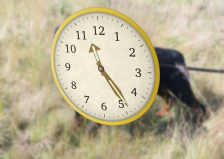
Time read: 11h24
